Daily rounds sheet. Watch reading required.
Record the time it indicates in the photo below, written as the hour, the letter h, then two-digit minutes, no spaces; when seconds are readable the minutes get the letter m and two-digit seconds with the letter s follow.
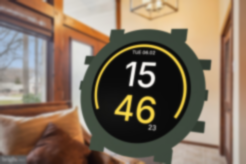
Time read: 15h46
